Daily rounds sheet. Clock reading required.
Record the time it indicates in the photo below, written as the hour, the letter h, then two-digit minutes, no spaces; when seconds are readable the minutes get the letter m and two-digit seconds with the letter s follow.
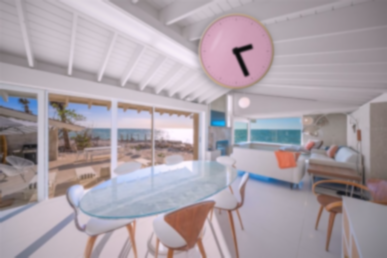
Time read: 2h26
